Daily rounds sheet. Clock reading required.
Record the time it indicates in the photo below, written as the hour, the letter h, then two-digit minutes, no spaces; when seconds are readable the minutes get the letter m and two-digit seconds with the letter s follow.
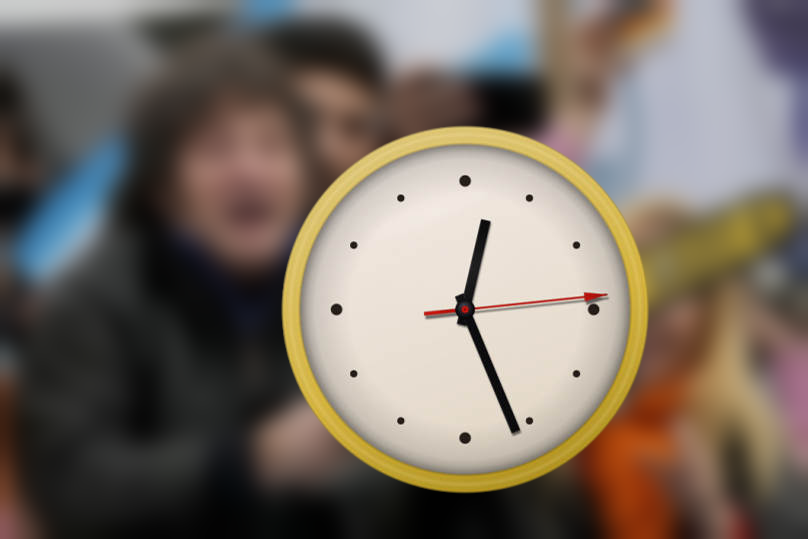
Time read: 12h26m14s
